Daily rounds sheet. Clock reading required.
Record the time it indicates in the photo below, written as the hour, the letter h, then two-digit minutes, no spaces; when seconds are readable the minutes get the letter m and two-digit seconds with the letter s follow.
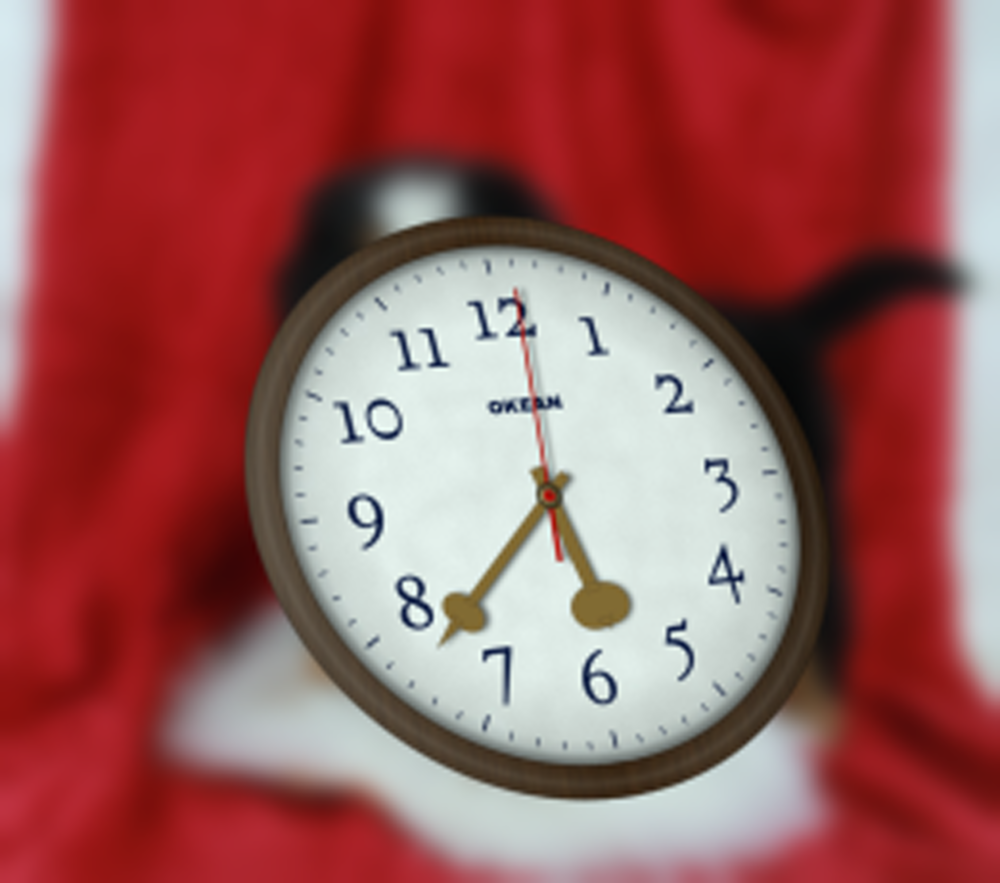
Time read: 5h38m01s
